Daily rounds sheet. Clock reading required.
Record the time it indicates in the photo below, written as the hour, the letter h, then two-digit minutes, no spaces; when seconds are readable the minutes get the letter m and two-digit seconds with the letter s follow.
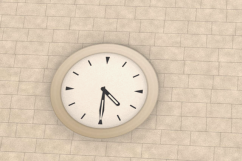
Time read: 4h30
